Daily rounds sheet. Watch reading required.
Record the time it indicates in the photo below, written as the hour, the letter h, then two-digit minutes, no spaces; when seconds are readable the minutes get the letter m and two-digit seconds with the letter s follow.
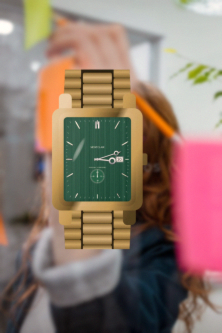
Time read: 3h12
